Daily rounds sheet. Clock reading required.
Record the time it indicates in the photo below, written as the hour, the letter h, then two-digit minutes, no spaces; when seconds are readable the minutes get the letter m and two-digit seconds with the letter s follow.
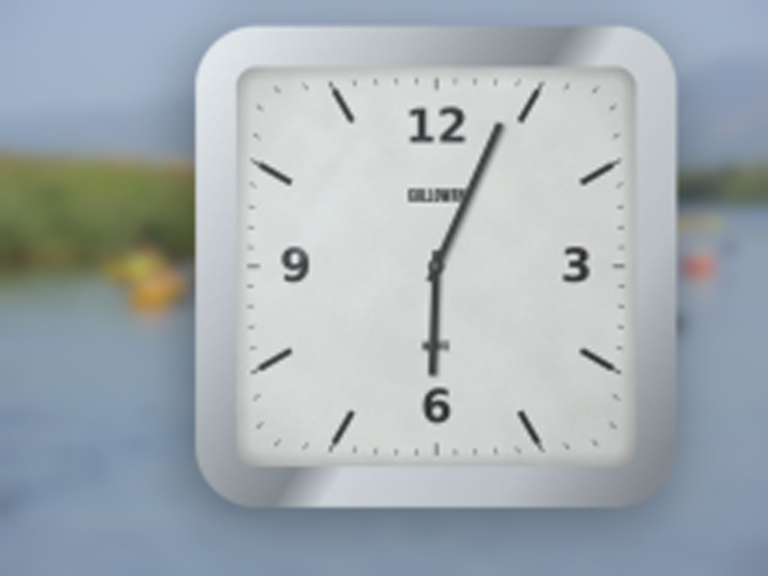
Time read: 6h04
